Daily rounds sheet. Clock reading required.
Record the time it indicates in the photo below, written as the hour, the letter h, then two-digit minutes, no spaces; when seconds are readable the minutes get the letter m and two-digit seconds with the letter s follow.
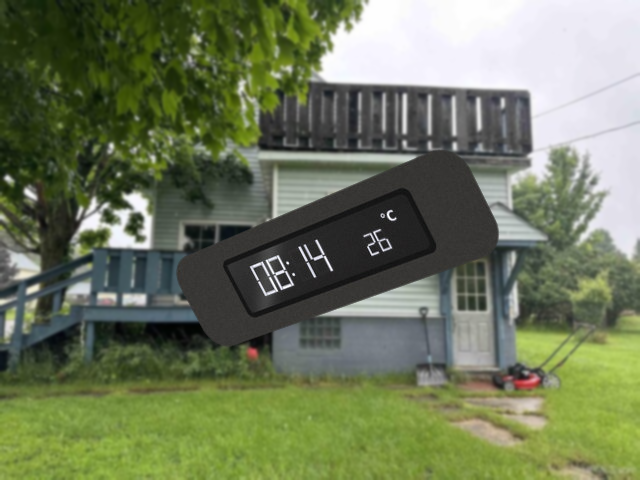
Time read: 8h14
